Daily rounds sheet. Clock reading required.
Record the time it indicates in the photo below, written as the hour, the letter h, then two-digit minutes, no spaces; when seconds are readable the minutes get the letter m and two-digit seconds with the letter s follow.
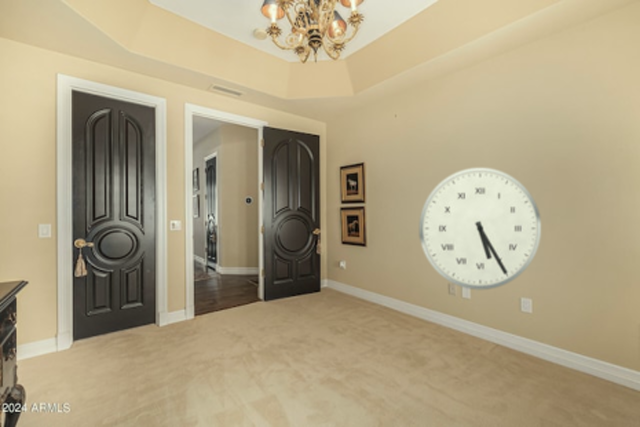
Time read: 5h25
